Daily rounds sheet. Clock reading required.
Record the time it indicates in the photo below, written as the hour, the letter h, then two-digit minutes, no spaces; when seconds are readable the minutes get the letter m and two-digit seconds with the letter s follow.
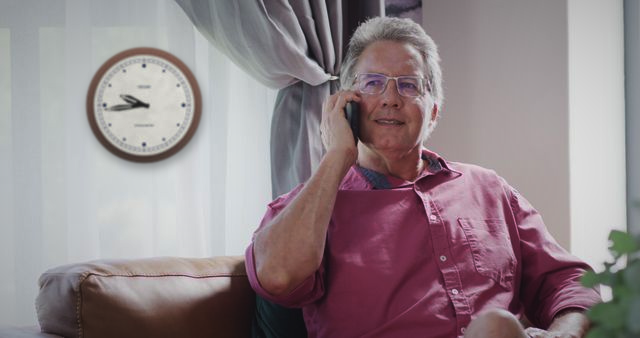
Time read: 9h44
